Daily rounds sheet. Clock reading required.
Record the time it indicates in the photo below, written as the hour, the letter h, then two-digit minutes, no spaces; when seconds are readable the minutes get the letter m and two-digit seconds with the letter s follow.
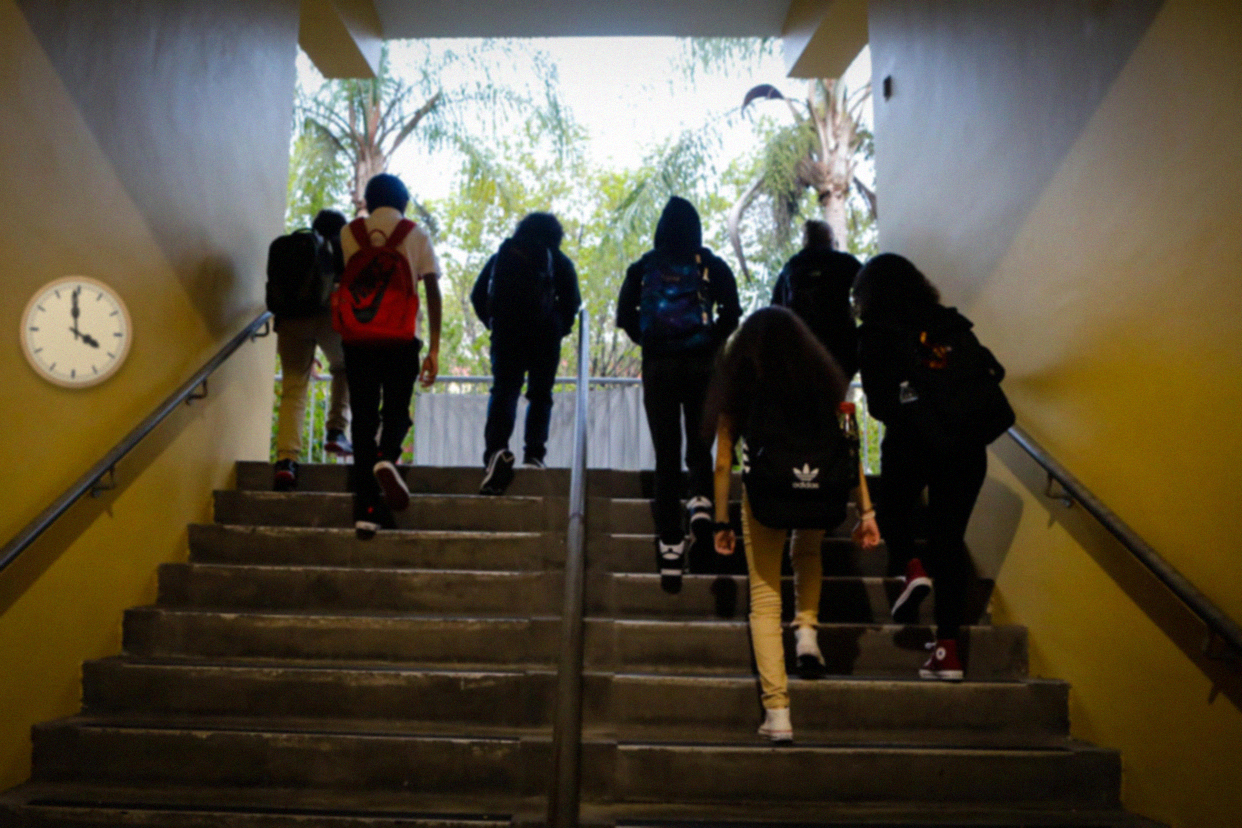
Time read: 3h59
